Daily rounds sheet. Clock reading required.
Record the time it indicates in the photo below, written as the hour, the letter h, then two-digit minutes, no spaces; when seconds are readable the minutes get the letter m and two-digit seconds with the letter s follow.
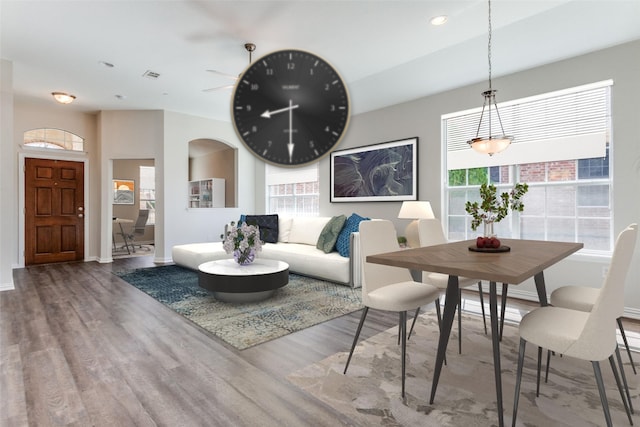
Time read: 8h30
